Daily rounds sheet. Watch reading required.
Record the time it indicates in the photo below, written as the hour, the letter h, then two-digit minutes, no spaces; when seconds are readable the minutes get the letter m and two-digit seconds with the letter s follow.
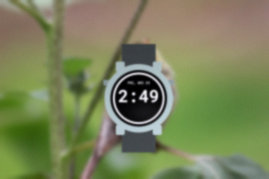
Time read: 2h49
